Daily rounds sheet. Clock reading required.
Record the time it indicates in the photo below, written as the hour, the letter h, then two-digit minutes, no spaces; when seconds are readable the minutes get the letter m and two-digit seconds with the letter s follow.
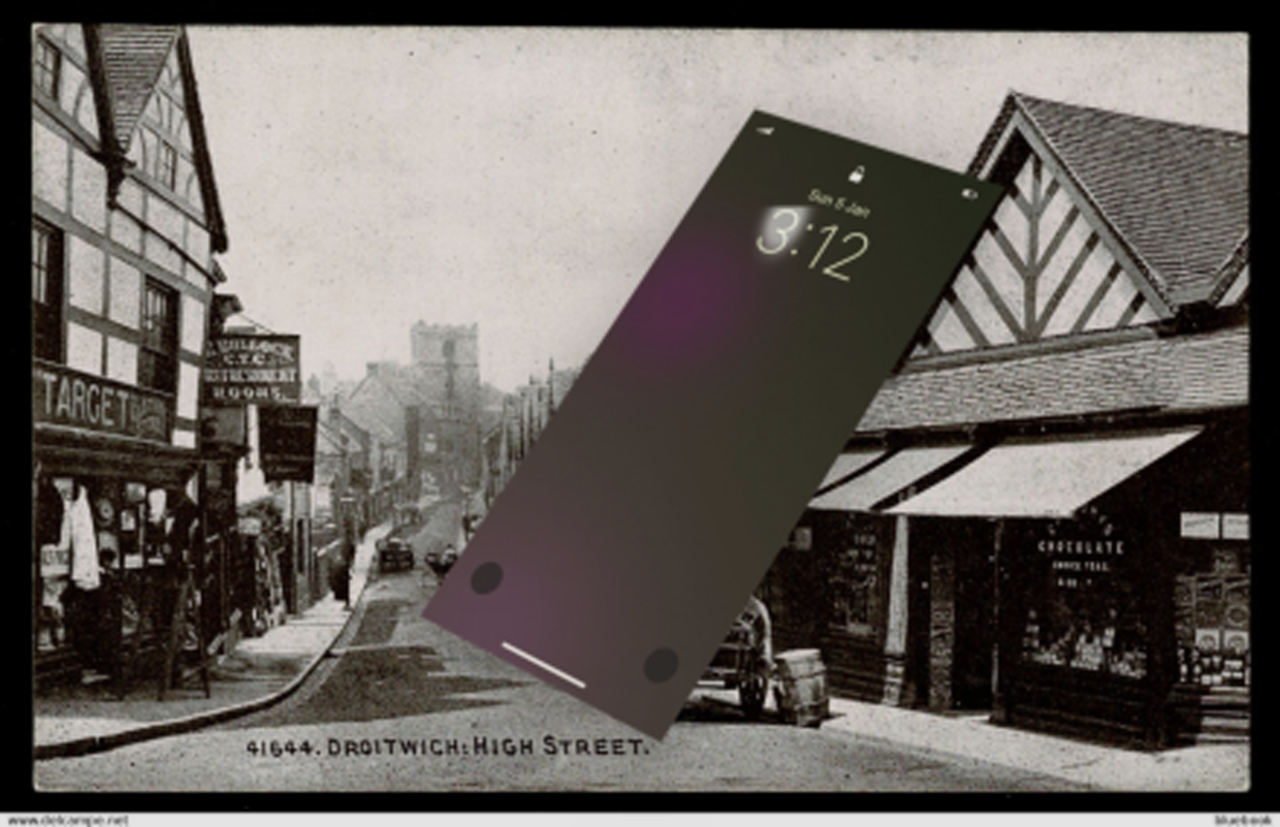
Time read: 3h12
